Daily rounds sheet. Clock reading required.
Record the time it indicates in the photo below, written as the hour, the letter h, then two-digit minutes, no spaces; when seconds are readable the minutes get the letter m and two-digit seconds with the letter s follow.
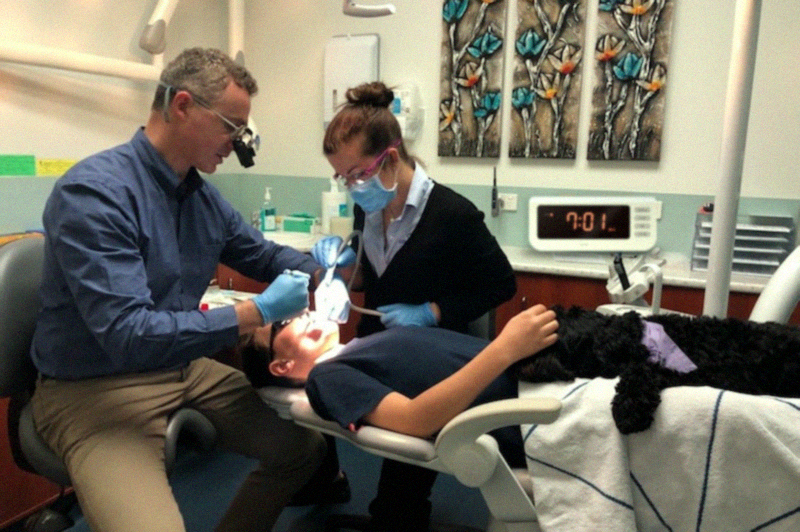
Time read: 7h01
